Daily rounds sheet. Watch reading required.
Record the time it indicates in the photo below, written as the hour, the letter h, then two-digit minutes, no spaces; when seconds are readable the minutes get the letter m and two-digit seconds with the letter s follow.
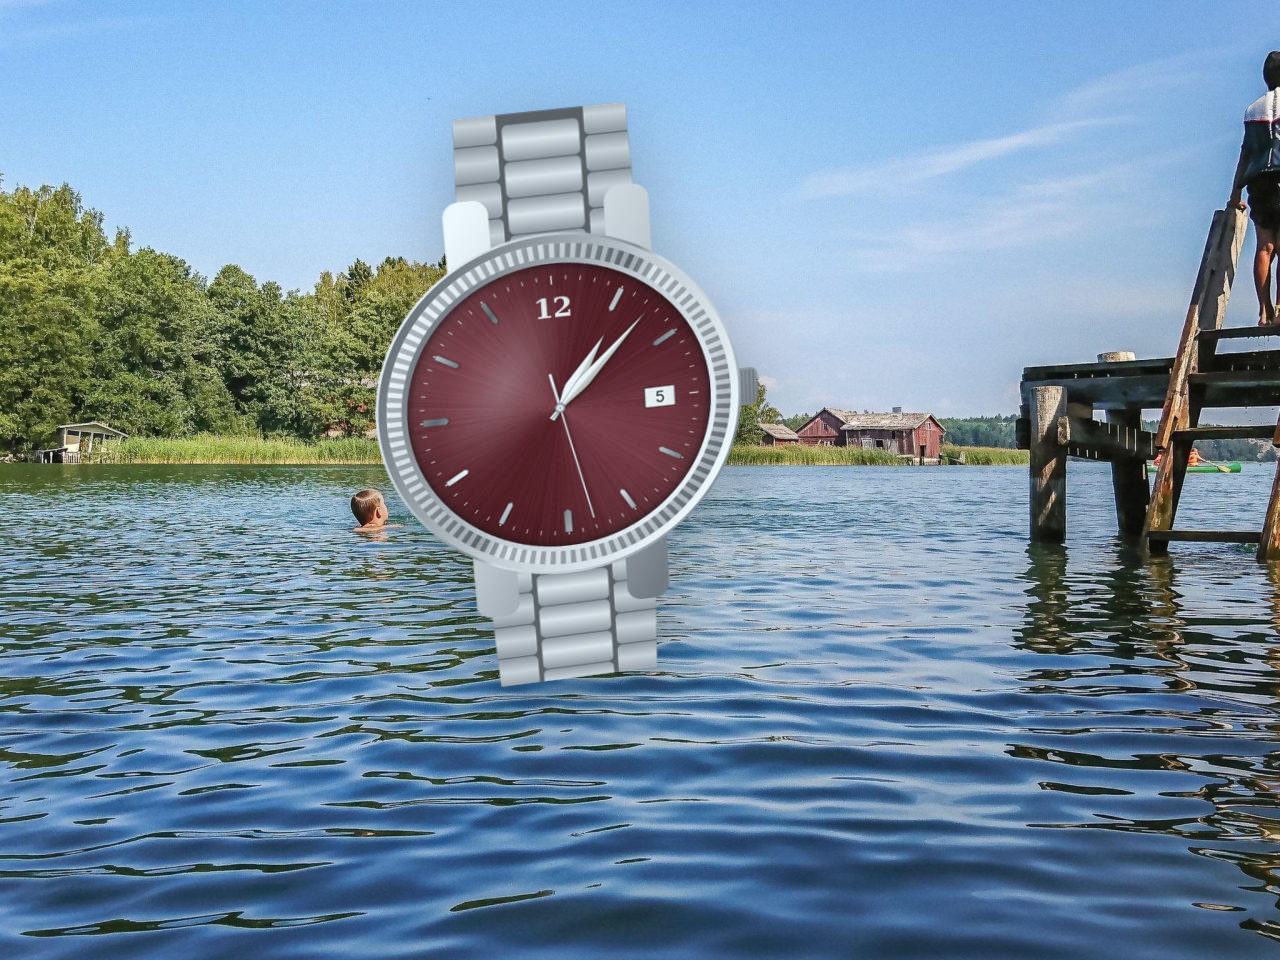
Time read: 1h07m28s
